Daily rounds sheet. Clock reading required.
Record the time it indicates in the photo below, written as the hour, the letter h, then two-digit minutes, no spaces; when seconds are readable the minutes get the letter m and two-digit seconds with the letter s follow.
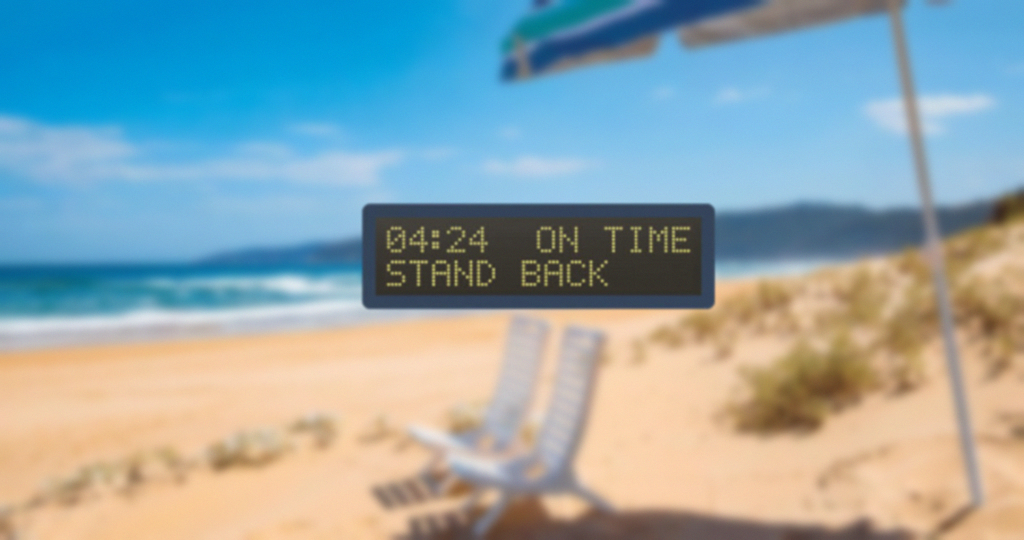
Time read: 4h24
